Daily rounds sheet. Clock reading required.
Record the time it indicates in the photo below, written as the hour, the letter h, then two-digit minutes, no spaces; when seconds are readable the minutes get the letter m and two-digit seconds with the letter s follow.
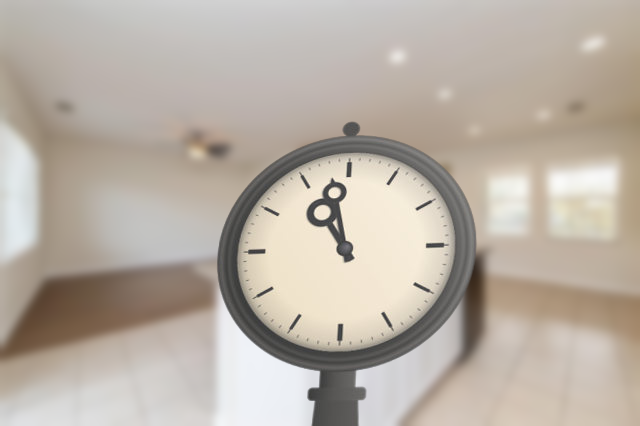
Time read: 10h58
